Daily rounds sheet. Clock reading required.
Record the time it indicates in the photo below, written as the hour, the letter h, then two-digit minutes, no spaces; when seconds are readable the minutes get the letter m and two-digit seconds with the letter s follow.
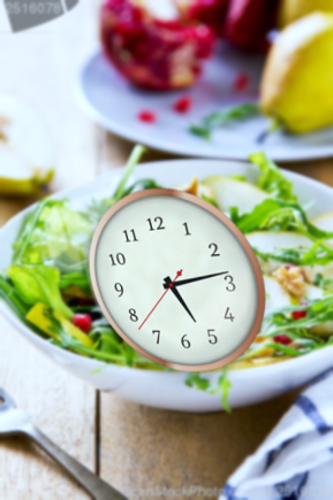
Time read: 5h13m38s
